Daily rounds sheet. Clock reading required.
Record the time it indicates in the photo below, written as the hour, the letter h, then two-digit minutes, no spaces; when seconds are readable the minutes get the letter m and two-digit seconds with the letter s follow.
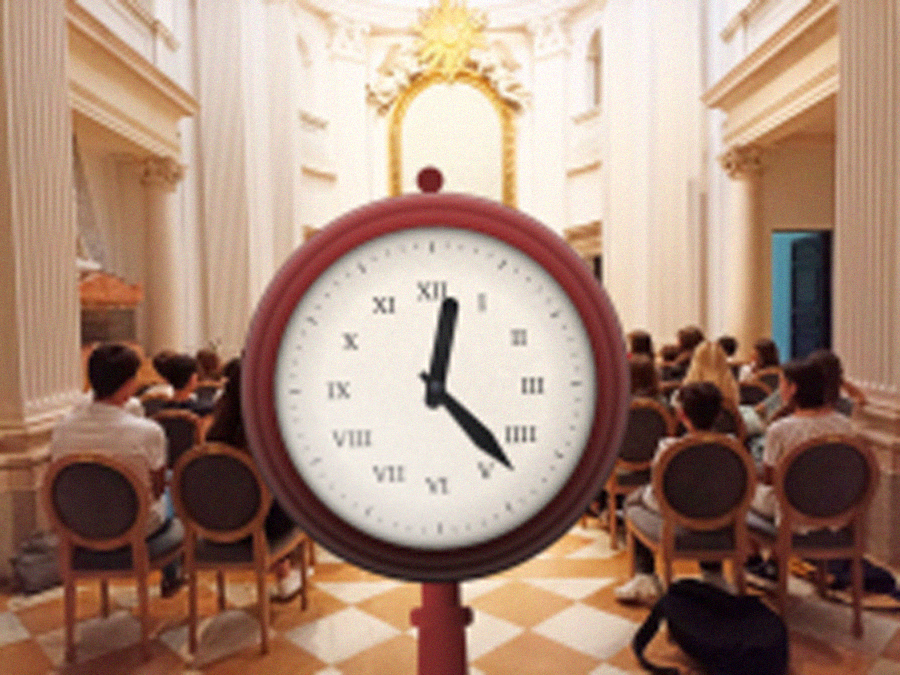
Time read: 12h23
